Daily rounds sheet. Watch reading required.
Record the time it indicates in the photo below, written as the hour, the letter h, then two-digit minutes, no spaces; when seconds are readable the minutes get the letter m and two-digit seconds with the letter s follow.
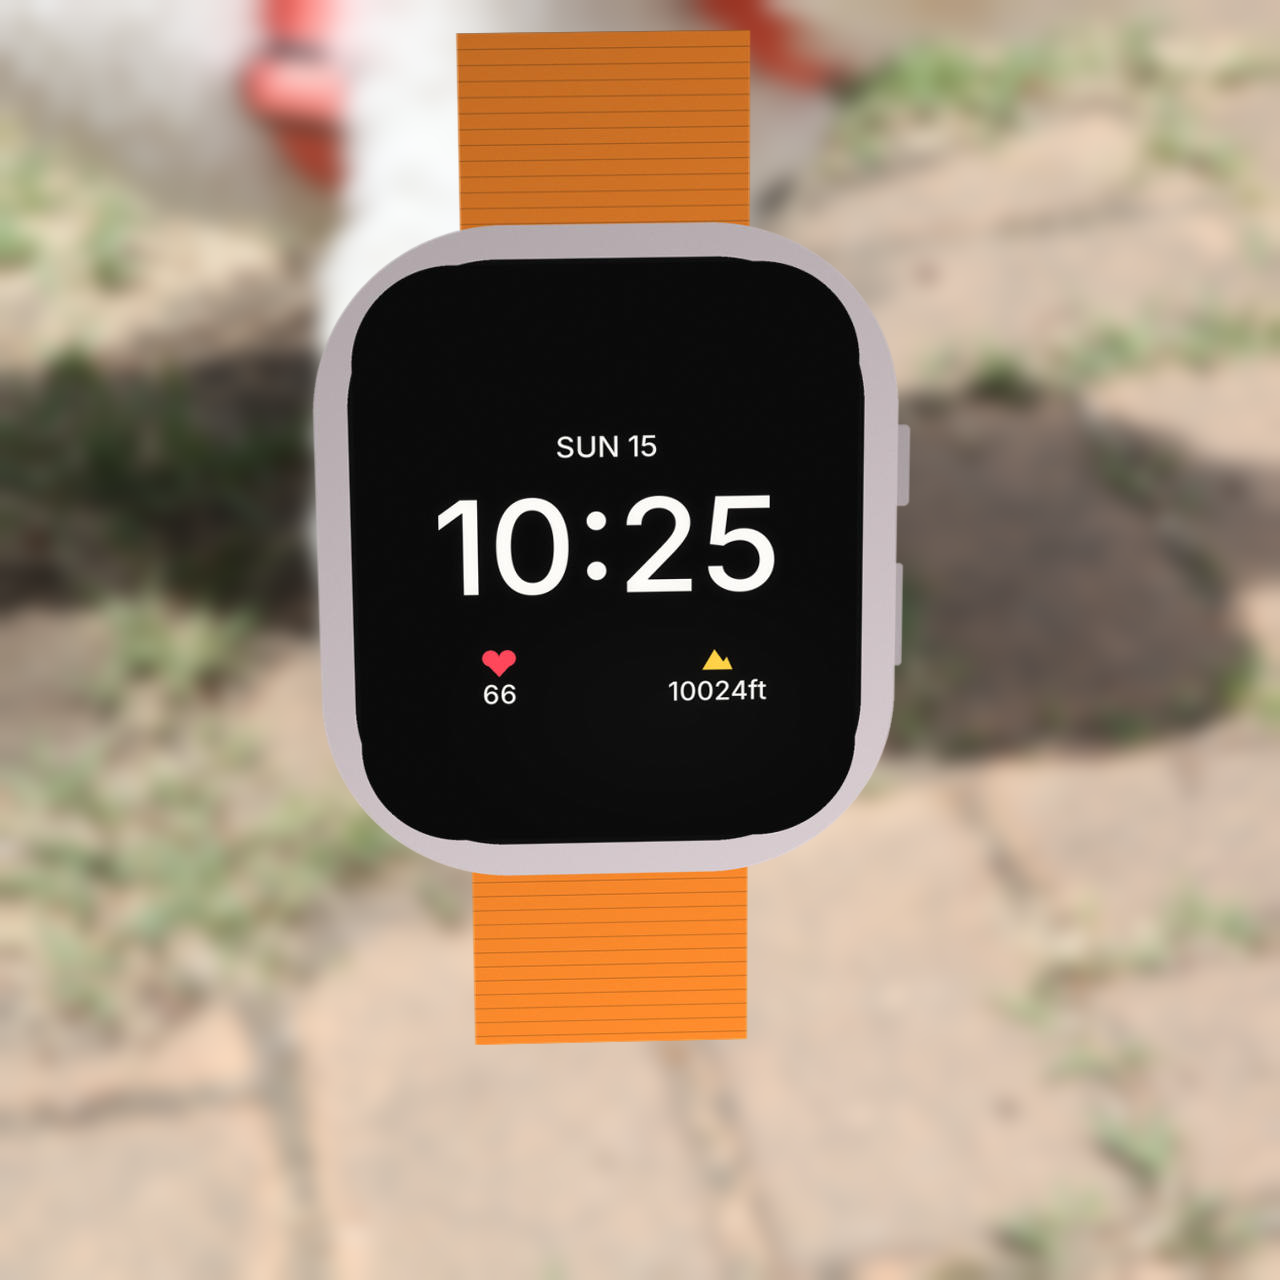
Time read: 10h25
